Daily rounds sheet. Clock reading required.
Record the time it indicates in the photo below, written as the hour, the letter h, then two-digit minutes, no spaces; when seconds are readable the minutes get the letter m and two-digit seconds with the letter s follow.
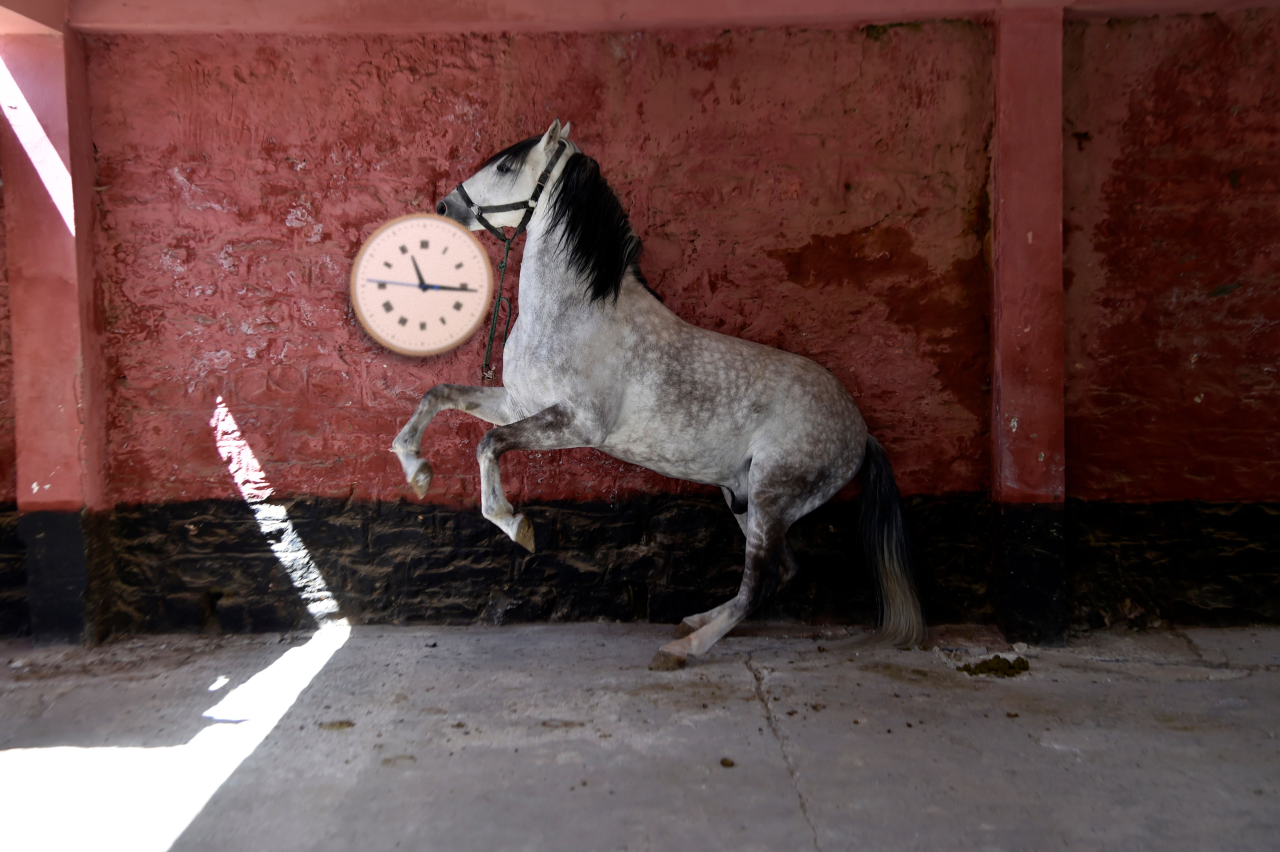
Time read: 11h15m46s
